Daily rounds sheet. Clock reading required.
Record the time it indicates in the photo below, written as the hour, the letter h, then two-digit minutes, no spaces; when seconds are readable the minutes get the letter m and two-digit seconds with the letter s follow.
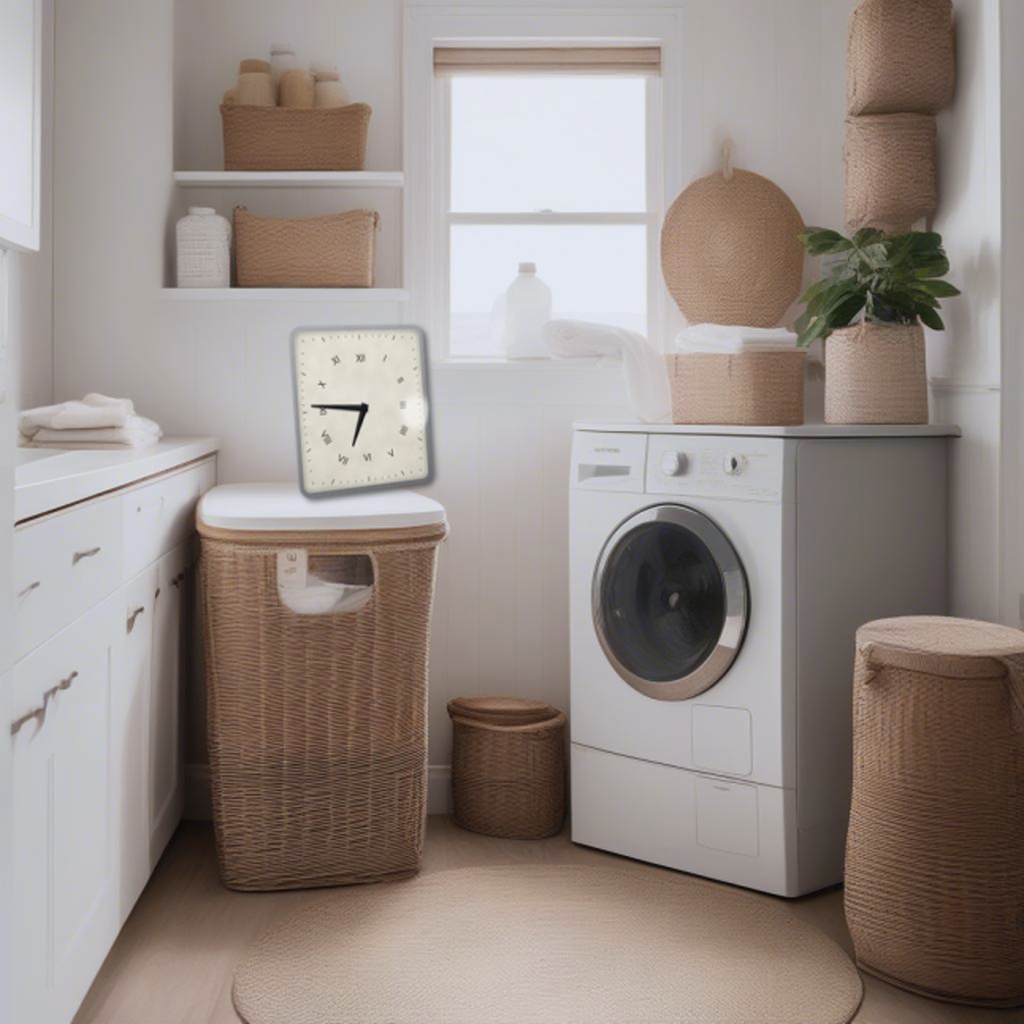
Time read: 6h46
